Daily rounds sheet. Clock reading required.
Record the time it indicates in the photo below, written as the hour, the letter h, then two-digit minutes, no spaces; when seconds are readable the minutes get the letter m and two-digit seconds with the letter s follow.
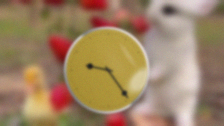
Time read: 9h24
